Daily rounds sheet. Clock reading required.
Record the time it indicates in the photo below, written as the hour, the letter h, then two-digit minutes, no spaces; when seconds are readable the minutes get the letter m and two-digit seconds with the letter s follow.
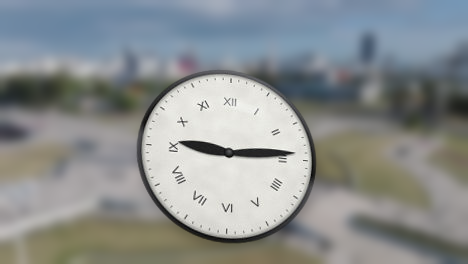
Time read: 9h14
